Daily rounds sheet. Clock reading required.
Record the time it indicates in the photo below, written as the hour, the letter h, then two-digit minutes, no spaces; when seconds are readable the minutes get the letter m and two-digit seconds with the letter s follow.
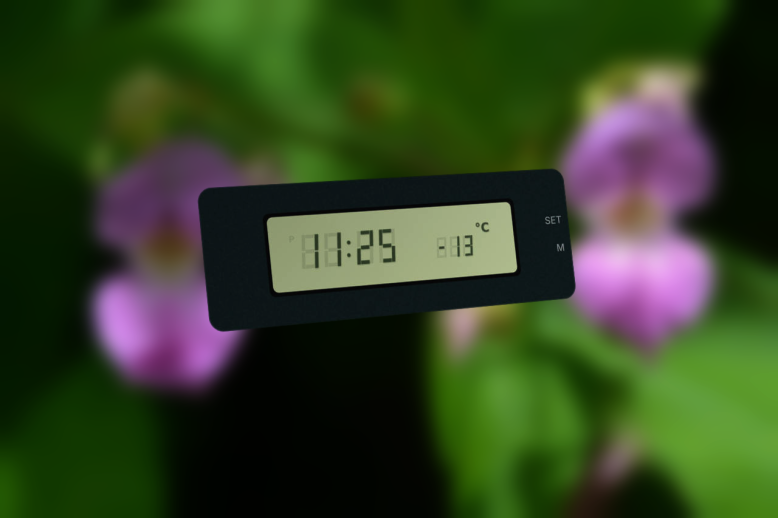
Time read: 11h25
